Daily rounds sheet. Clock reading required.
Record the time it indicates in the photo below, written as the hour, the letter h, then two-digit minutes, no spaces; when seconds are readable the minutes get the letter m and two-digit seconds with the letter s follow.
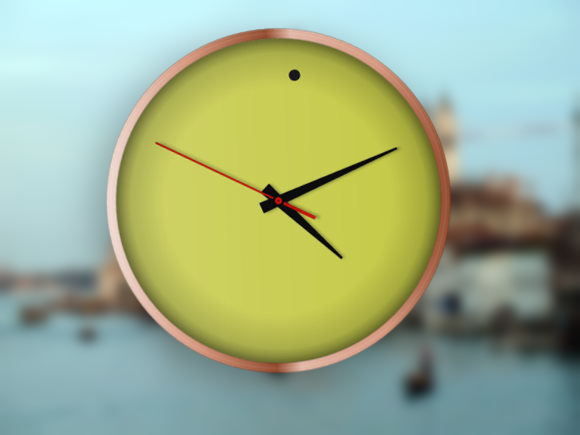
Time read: 4h09m48s
